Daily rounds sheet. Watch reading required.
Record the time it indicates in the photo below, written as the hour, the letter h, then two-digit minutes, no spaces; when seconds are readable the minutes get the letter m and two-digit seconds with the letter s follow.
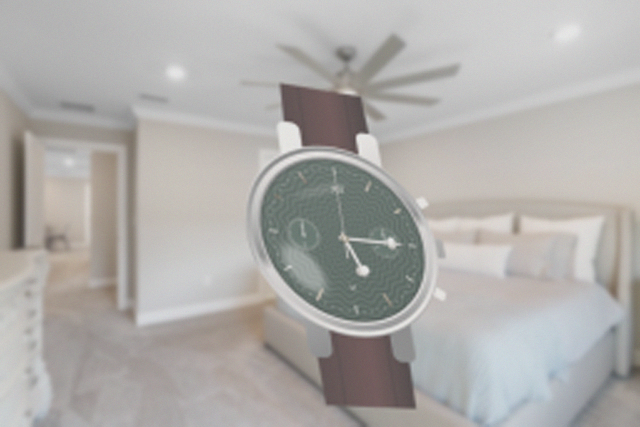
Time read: 5h15
